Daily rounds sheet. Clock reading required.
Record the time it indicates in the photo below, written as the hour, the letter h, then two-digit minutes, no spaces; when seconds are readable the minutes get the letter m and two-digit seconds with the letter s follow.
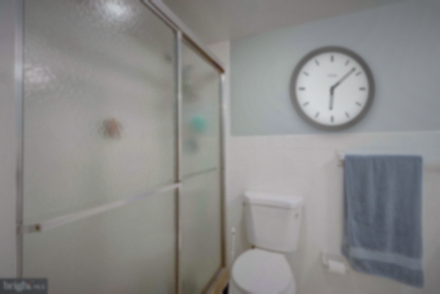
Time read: 6h08
